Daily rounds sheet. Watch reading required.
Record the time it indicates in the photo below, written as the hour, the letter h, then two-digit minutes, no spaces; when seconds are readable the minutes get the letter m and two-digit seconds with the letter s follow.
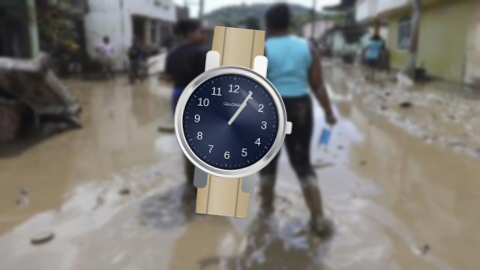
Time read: 1h05
